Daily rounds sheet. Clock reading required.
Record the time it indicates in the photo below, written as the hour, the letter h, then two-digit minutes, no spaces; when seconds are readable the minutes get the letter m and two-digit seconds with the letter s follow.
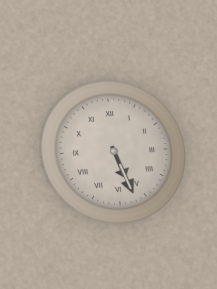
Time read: 5h27
